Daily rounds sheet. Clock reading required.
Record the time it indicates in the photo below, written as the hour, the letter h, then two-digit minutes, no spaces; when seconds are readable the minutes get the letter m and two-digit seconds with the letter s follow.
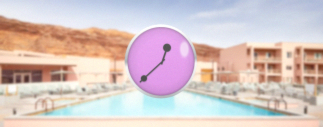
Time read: 12h38
